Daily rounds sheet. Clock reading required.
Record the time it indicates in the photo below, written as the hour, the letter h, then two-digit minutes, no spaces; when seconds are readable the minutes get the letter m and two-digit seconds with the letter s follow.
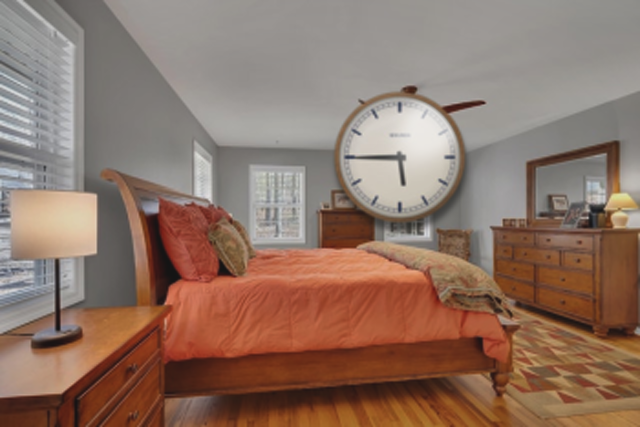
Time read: 5h45
